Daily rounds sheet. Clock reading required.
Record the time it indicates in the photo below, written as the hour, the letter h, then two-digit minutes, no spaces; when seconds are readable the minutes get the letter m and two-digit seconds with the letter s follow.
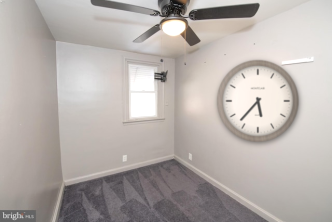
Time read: 5h37
